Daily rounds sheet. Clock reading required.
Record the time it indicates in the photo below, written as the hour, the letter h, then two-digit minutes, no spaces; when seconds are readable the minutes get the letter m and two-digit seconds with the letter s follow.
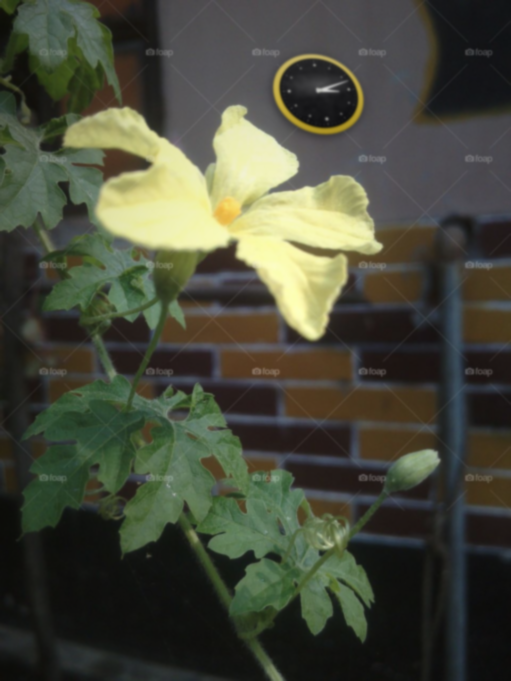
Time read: 3h12
